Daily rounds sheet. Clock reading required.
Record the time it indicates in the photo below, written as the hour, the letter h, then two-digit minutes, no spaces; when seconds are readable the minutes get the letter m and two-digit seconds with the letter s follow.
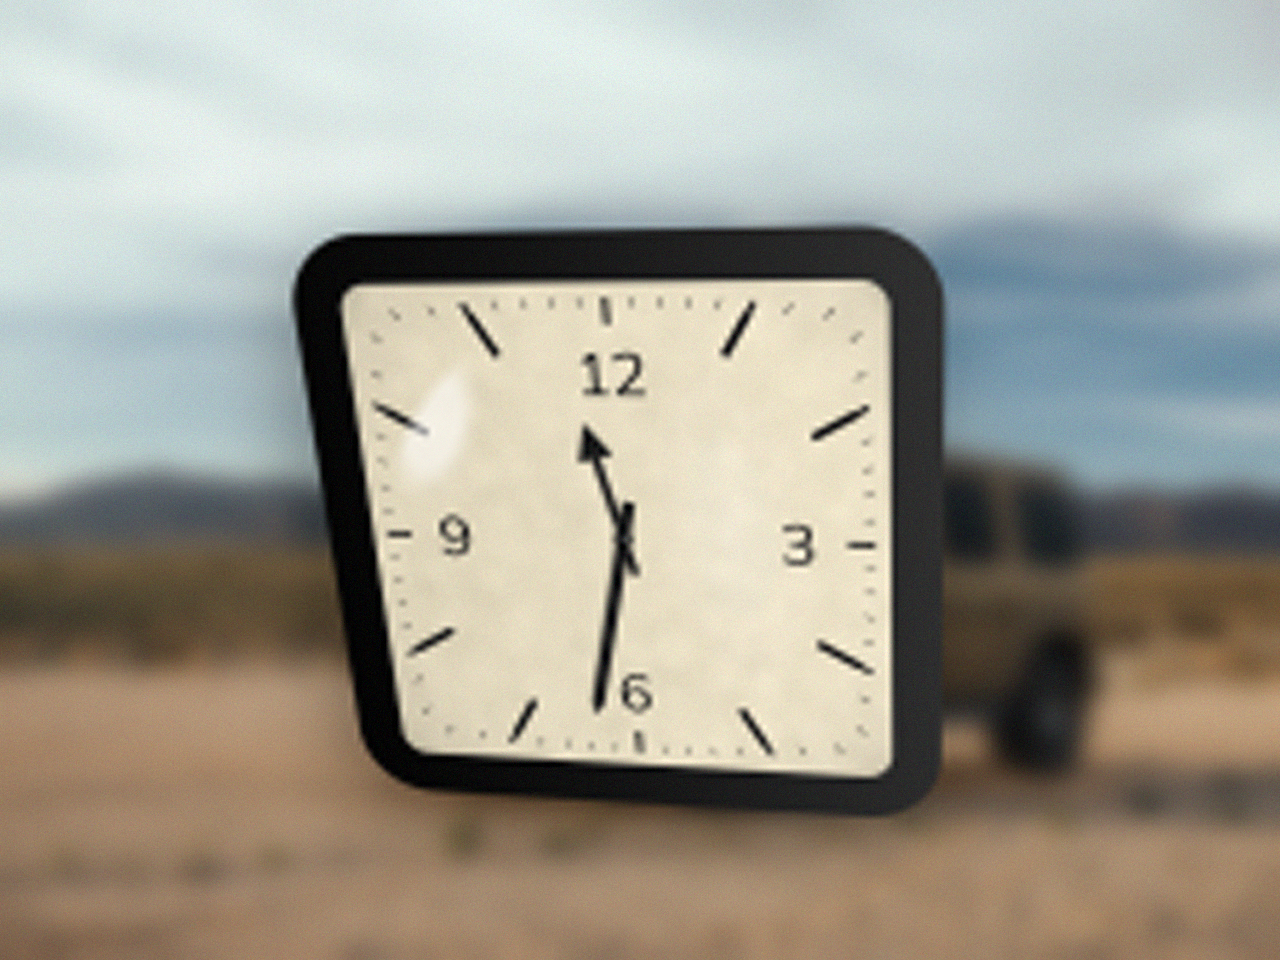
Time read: 11h32
